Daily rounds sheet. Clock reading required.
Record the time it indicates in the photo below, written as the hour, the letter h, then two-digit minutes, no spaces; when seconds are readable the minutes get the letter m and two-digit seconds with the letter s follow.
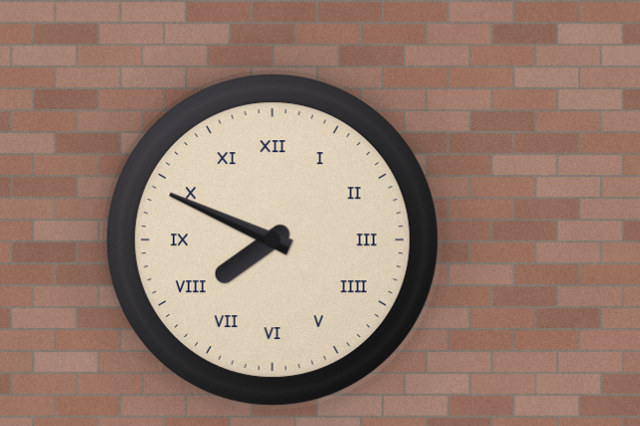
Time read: 7h49
